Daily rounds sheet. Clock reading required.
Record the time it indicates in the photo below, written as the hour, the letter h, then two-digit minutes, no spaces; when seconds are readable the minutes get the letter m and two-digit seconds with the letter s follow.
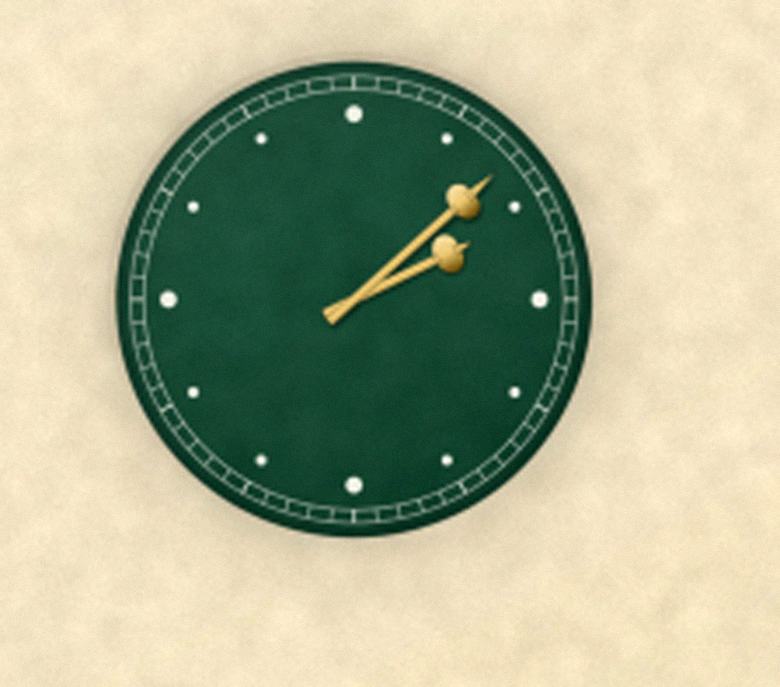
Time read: 2h08
